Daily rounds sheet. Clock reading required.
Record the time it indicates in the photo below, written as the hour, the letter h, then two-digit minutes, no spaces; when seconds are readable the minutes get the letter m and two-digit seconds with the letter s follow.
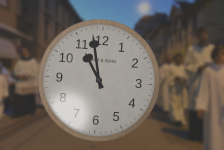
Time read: 10h58
